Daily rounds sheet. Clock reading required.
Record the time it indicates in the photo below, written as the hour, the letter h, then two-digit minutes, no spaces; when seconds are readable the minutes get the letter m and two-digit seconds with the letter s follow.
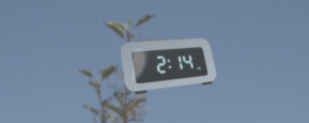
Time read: 2h14
